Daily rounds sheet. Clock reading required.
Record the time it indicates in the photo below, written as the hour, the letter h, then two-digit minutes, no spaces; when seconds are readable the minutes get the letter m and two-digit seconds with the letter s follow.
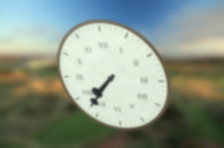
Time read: 7h37
